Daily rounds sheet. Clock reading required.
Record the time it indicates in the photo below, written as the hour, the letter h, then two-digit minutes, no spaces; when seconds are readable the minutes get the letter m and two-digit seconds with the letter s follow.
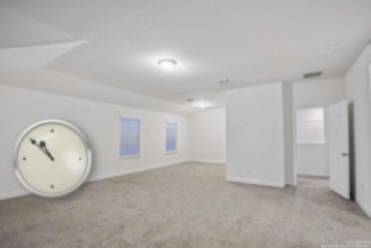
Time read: 10h52
